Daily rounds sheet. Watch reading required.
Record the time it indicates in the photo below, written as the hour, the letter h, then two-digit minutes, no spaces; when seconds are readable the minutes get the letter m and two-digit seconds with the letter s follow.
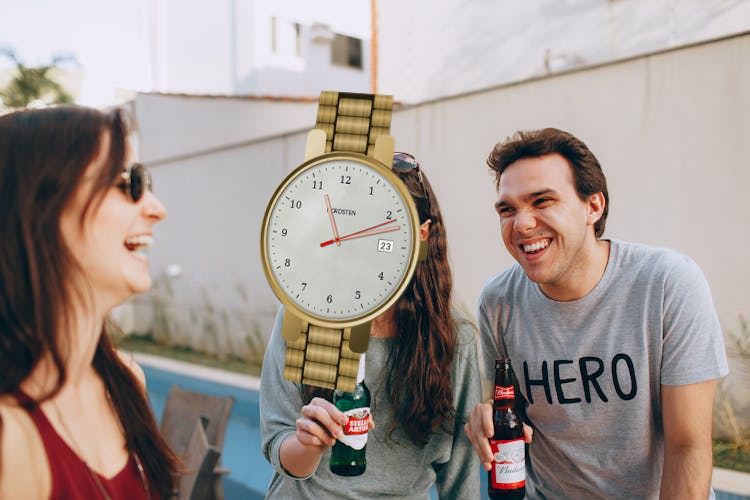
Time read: 11h12m11s
